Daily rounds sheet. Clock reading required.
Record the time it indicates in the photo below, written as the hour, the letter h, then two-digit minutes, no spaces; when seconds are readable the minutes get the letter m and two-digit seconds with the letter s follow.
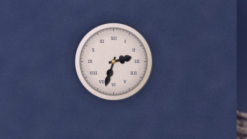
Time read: 2h33
